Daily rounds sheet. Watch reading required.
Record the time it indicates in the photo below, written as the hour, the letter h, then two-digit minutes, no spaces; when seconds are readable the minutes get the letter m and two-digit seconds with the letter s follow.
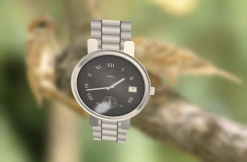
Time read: 1h43
